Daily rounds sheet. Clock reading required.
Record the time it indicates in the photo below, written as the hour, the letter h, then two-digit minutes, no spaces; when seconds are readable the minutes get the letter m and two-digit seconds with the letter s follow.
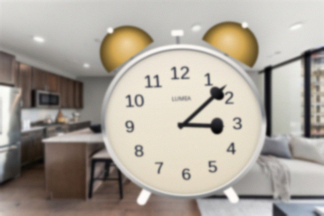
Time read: 3h08
